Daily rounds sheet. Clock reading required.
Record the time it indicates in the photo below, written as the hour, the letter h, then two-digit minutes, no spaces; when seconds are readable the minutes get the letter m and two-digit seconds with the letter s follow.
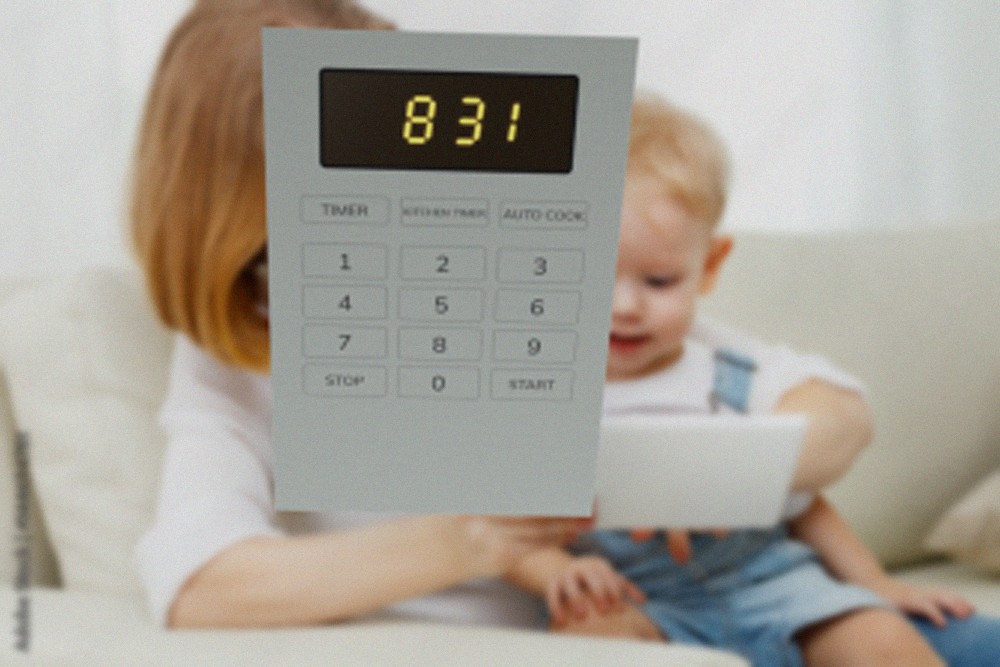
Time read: 8h31
